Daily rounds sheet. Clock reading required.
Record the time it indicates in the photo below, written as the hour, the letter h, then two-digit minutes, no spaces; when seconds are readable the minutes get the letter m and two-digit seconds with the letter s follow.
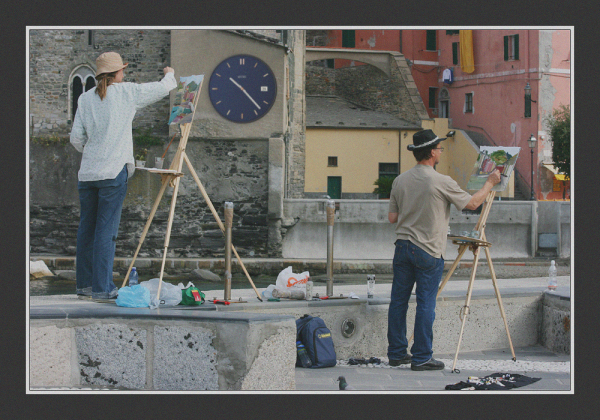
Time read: 10h23
